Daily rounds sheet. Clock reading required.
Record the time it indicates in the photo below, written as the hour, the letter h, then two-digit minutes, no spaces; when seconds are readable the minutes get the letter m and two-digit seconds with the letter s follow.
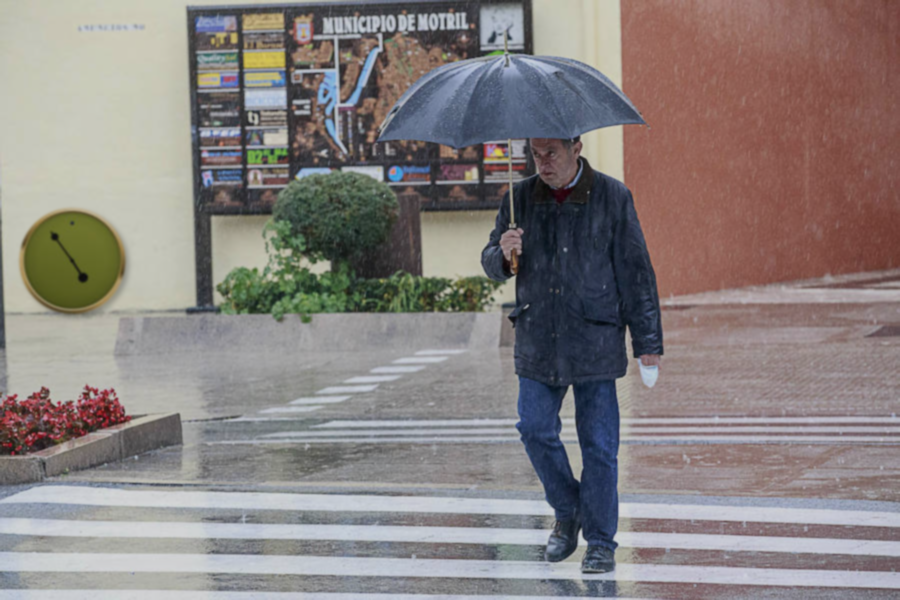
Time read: 4h54
